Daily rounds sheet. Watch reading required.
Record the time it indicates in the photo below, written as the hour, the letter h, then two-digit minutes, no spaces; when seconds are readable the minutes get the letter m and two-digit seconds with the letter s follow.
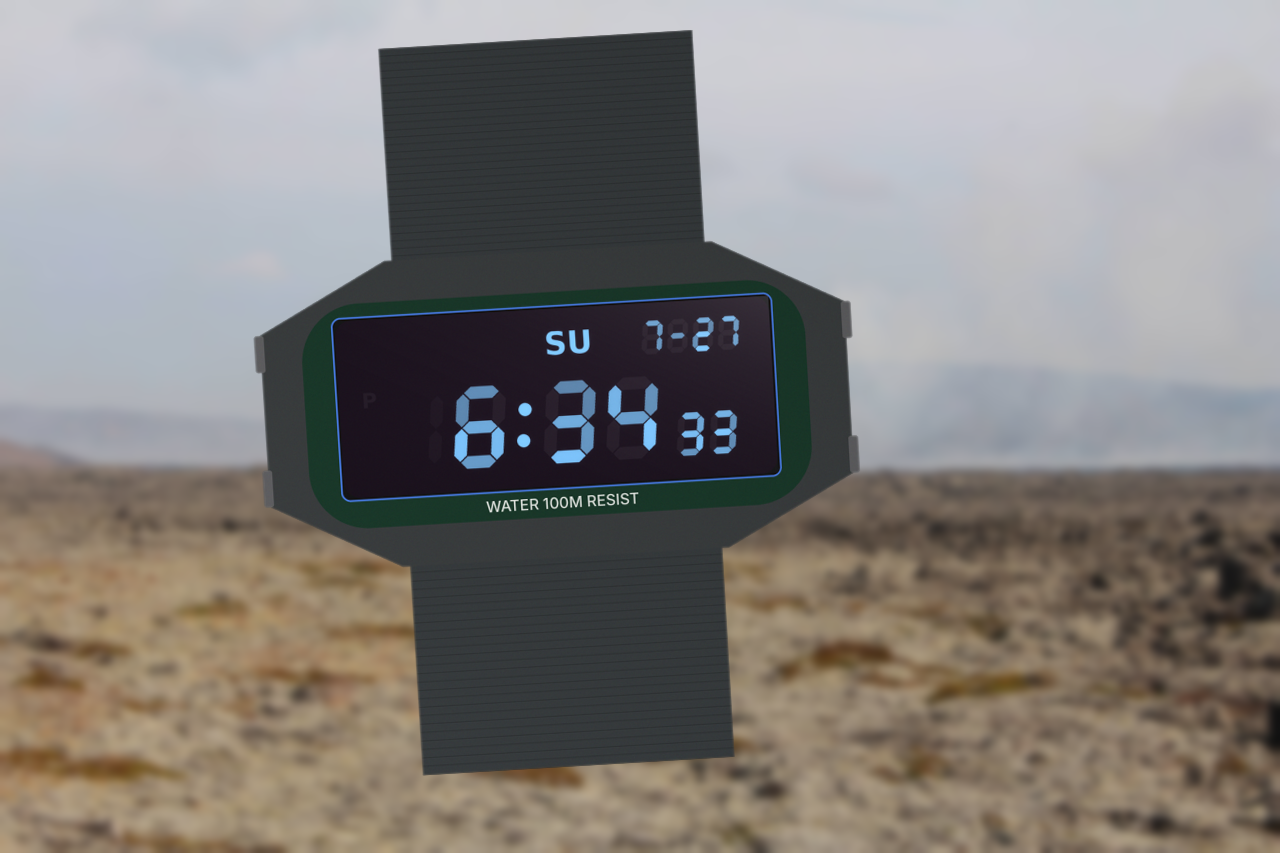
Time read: 6h34m33s
